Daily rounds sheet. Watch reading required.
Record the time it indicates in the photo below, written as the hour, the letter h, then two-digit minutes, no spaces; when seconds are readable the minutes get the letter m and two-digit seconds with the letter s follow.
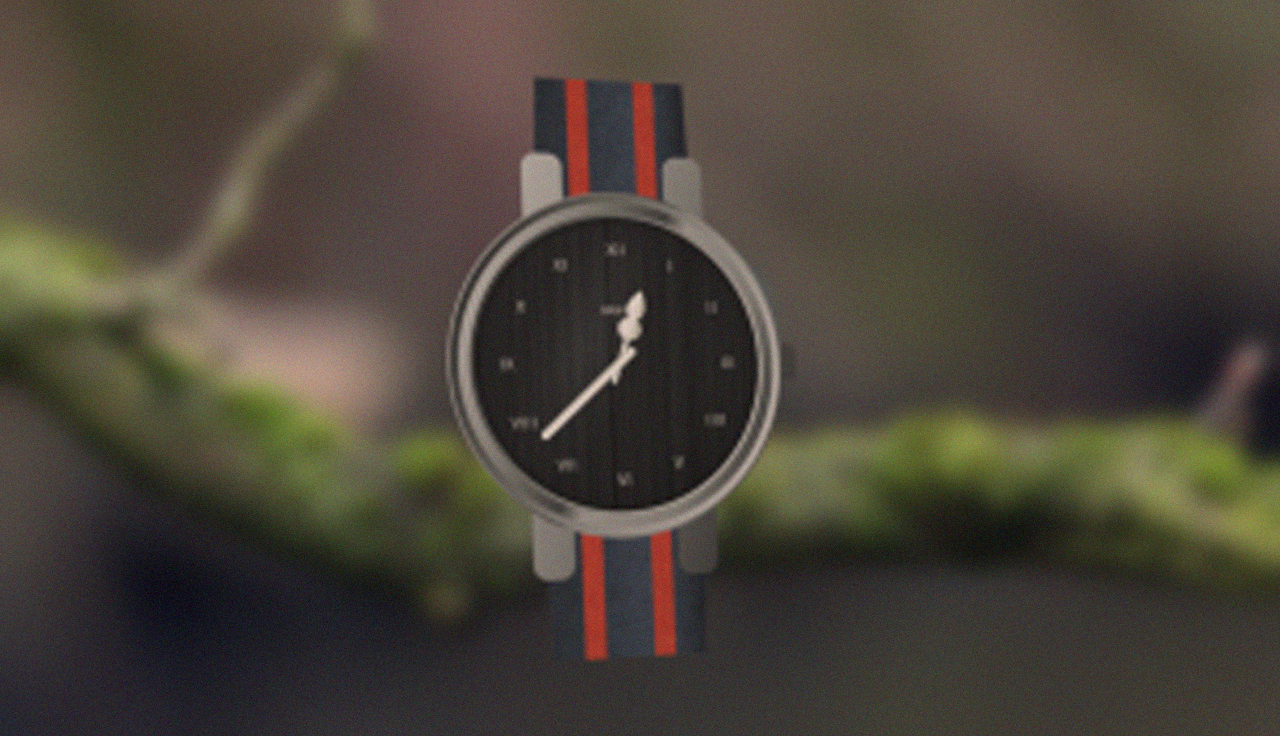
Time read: 12h38
